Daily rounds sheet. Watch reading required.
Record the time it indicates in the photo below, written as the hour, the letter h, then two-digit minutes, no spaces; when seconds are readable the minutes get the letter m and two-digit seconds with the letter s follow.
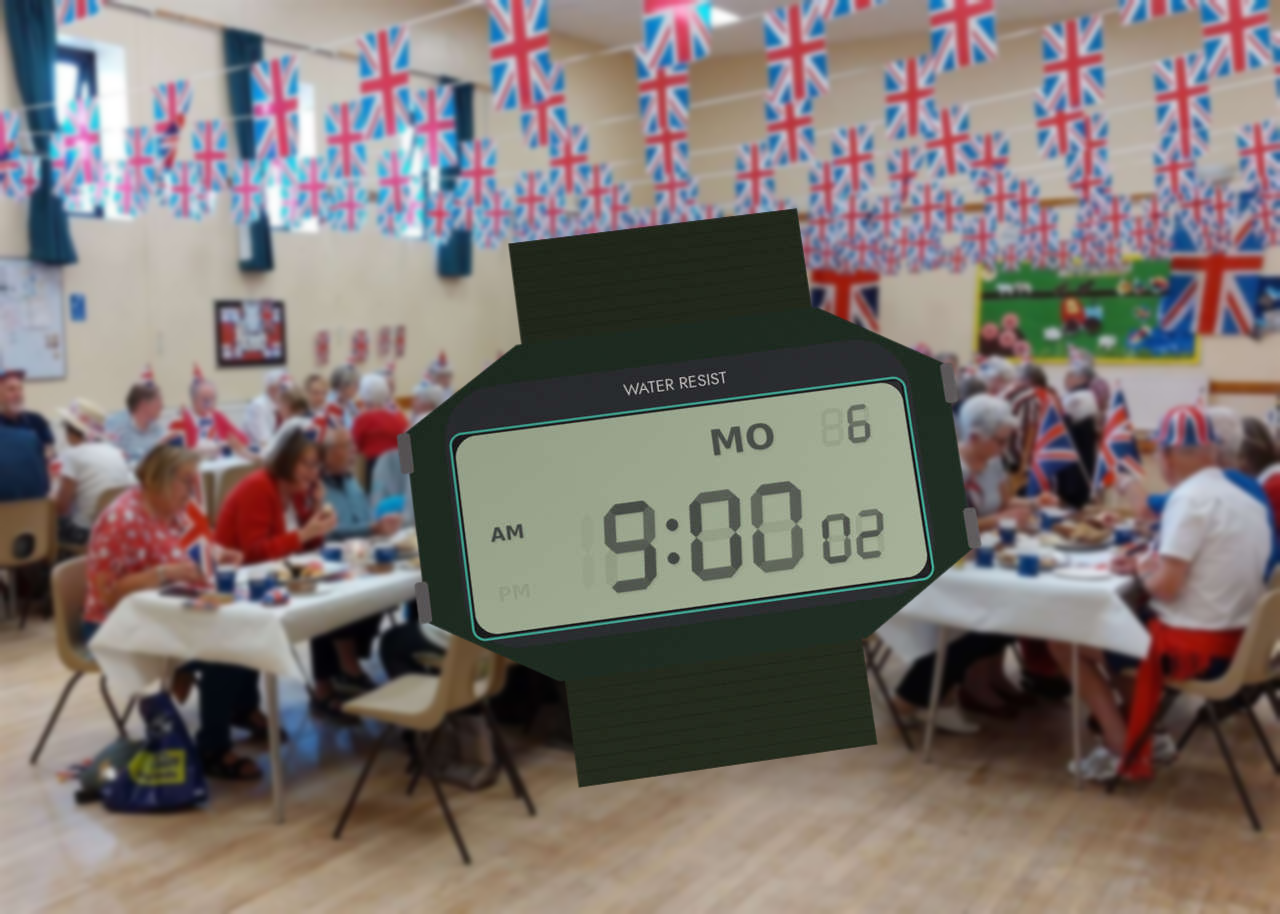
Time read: 9h00m02s
